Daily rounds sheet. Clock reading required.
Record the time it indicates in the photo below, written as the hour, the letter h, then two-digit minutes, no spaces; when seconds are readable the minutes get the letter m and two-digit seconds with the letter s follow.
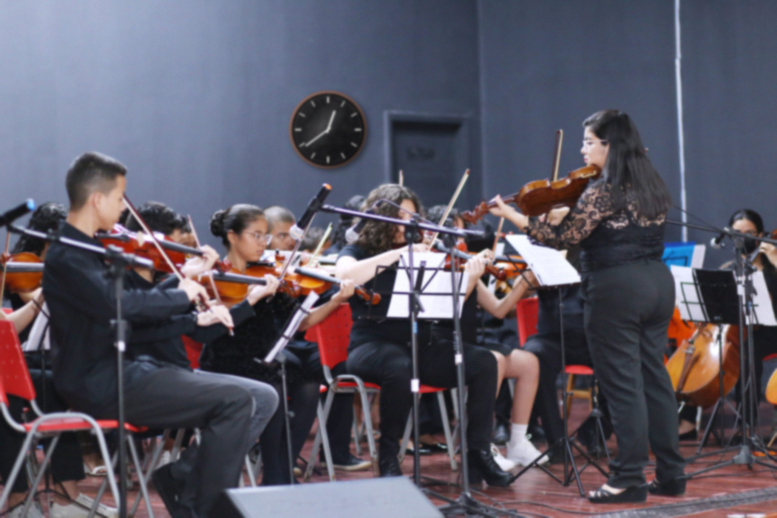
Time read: 12h39
